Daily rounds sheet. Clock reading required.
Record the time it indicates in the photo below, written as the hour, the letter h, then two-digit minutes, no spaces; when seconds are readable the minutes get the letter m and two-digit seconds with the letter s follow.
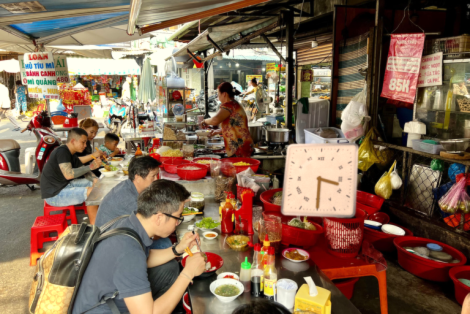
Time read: 3h30
